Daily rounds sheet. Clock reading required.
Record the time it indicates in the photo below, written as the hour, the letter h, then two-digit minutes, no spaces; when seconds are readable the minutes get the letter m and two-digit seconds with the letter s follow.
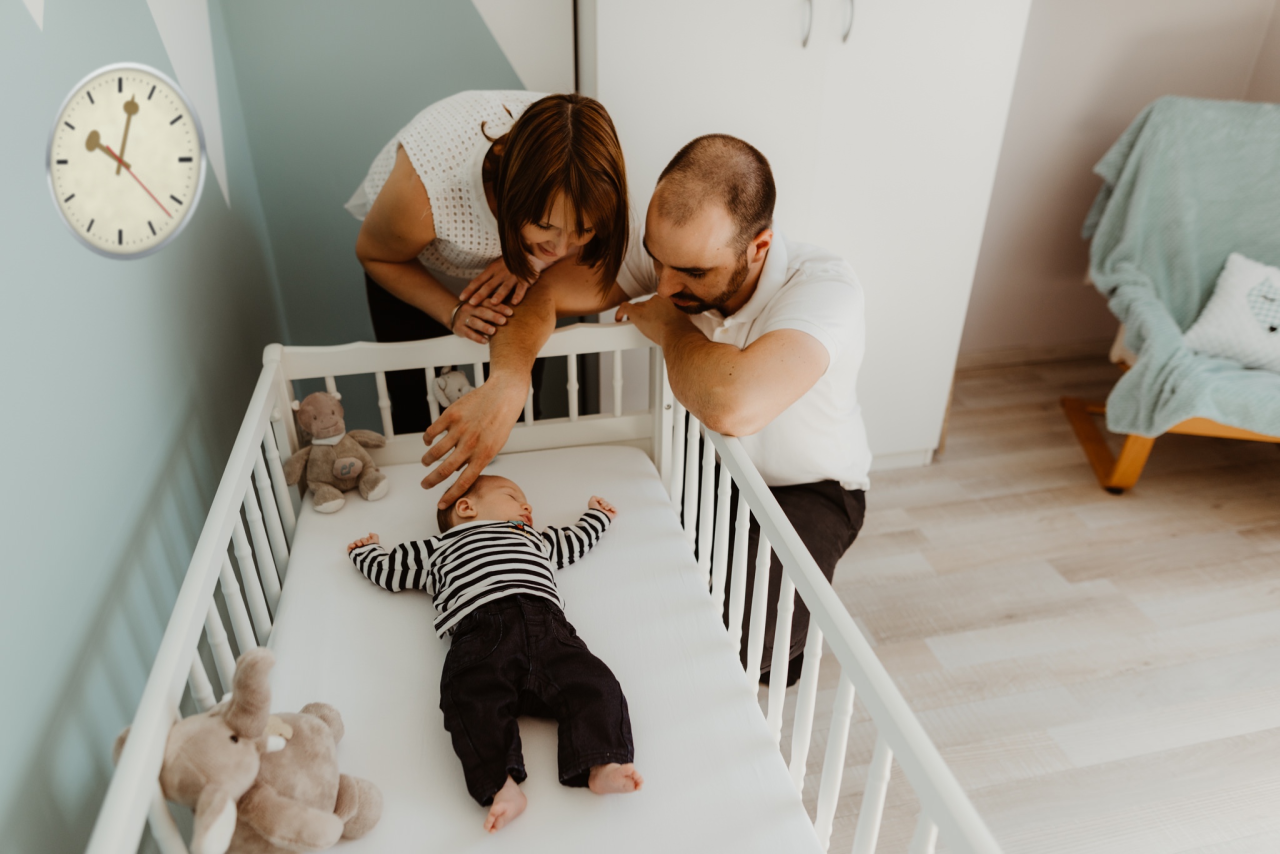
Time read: 10h02m22s
